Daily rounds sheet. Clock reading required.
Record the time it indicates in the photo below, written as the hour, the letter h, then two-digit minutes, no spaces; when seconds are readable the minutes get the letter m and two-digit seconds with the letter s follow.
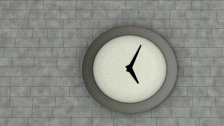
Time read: 5h04
